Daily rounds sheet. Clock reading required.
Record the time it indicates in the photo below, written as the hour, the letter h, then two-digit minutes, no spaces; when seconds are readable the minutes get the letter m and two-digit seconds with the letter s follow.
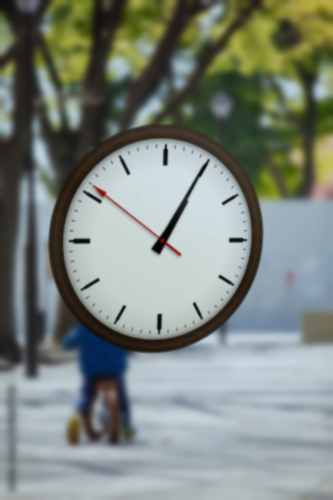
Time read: 1h04m51s
